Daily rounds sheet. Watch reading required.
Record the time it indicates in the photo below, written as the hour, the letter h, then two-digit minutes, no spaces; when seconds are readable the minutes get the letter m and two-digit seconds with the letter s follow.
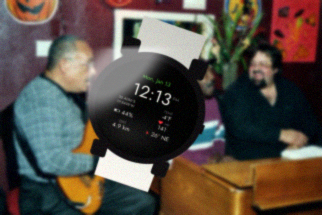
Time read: 12h13
